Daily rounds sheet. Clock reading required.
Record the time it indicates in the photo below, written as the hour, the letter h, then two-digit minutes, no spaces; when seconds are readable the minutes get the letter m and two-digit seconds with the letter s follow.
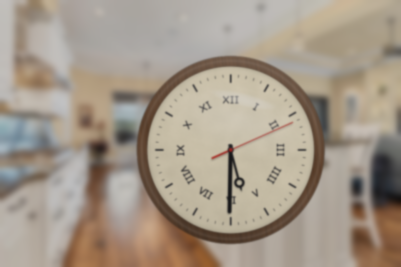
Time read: 5h30m11s
